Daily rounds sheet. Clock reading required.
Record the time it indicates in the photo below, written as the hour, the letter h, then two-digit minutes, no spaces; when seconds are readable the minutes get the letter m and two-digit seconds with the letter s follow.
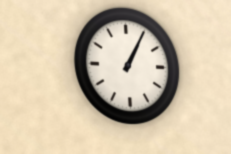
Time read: 1h05
